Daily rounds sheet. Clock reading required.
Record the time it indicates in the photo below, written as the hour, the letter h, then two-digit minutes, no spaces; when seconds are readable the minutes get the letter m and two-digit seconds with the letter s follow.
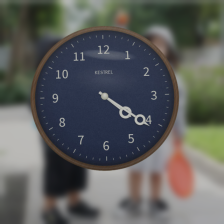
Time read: 4h21
